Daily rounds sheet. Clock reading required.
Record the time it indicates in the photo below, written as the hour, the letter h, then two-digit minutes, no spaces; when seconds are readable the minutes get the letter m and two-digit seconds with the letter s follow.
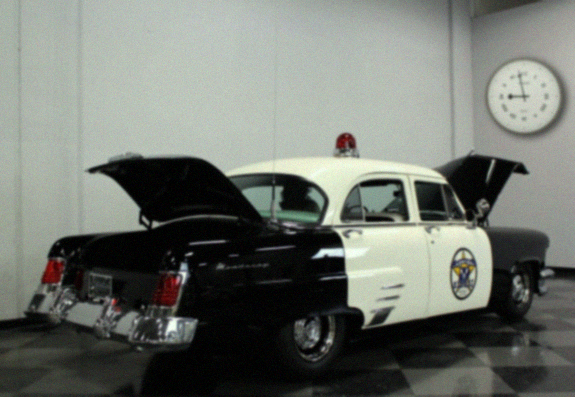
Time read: 8h58
